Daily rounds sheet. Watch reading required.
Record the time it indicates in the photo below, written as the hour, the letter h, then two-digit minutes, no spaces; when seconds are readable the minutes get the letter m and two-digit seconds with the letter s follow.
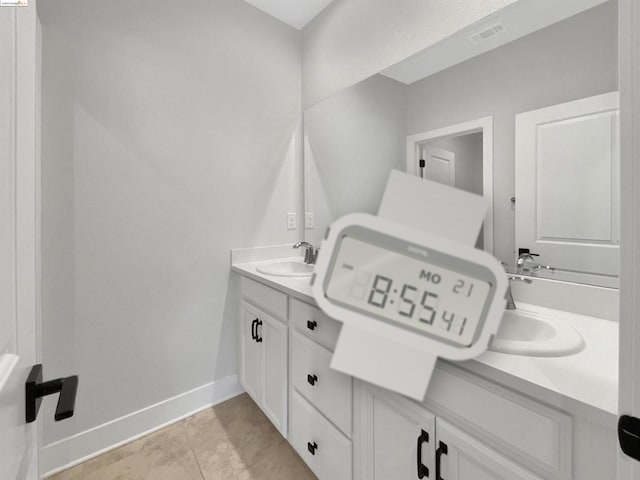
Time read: 8h55m41s
